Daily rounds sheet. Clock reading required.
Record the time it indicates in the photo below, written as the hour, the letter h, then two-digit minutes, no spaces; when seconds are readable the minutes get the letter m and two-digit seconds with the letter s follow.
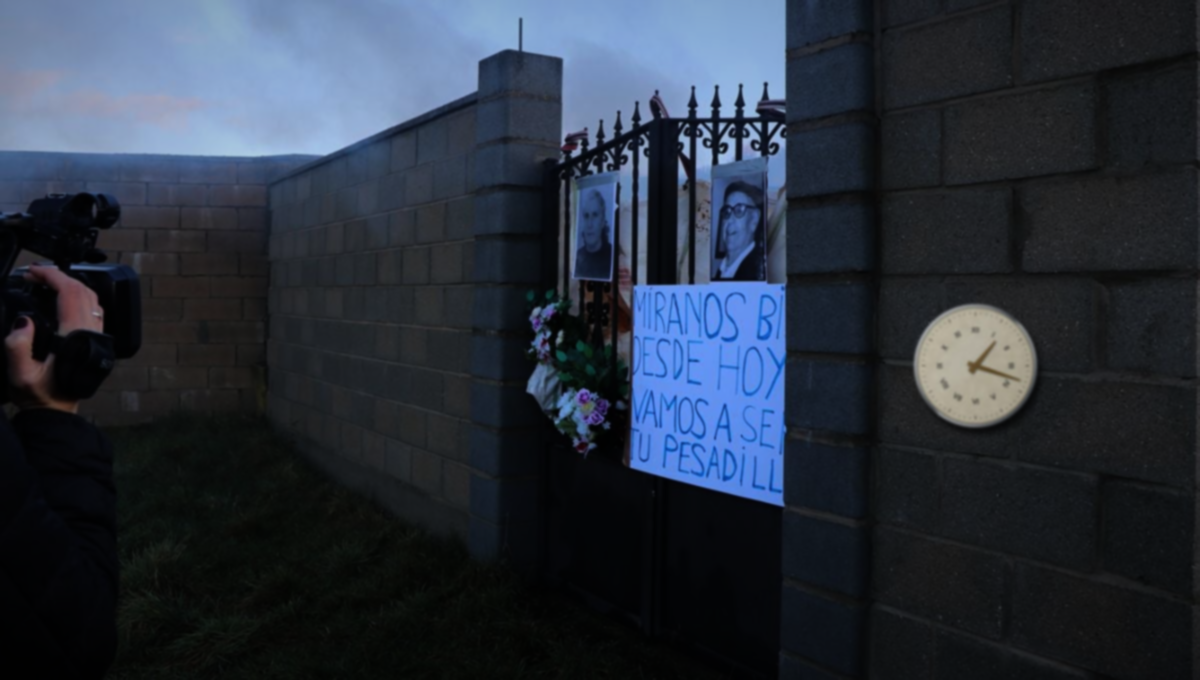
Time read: 1h18
